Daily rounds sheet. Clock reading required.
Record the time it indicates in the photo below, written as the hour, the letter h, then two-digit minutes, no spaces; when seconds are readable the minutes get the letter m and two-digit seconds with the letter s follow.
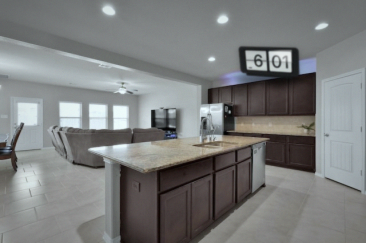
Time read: 6h01
